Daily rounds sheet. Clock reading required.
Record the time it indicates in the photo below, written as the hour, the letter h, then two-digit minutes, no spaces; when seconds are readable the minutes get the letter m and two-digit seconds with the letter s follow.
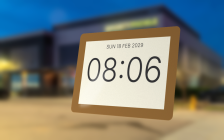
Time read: 8h06
